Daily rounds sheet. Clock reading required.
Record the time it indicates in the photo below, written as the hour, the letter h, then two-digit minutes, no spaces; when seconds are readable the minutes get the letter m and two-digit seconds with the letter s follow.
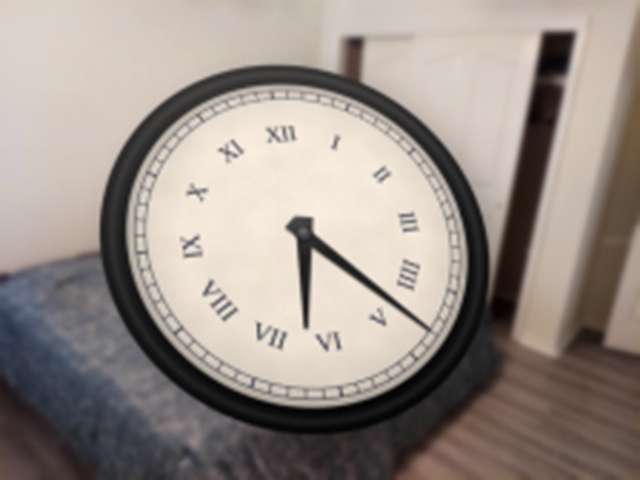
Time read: 6h23
